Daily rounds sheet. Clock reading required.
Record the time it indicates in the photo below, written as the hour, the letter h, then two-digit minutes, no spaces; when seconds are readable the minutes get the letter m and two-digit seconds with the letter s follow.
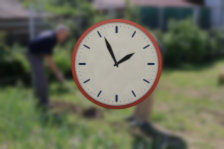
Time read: 1h56
